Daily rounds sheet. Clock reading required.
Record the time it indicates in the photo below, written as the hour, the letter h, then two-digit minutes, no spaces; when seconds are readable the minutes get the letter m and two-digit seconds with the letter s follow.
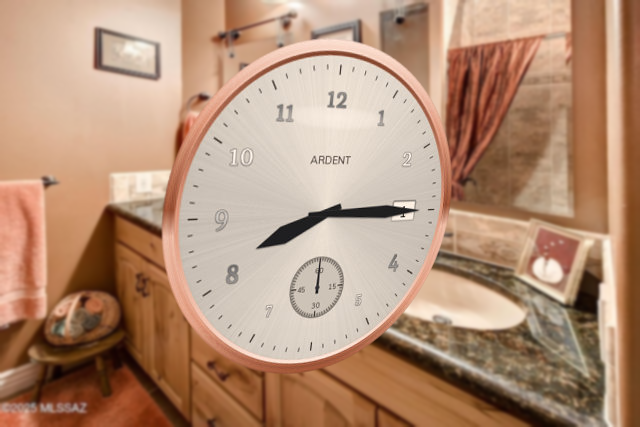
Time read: 8h15
